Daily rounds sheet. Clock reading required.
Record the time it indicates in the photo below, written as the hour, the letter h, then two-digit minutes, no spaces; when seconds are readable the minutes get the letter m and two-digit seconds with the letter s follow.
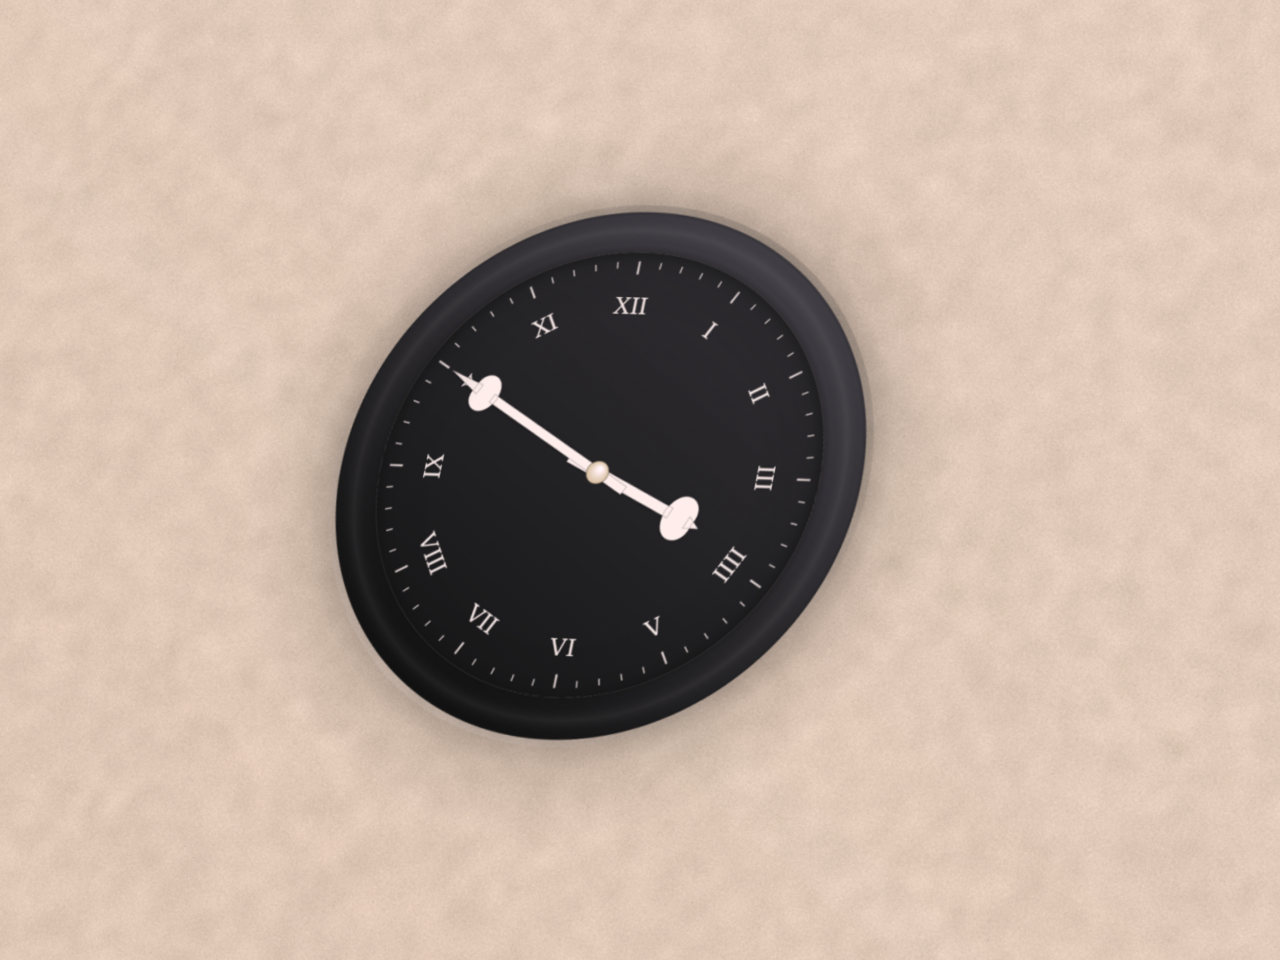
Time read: 3h50
